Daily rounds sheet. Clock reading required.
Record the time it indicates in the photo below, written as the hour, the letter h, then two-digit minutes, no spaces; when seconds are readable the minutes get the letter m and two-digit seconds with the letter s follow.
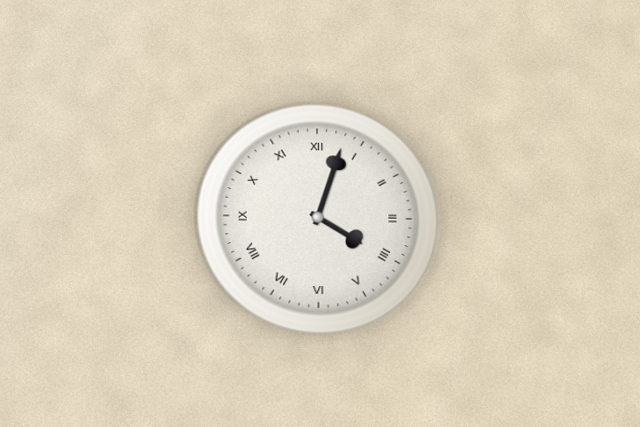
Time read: 4h03
